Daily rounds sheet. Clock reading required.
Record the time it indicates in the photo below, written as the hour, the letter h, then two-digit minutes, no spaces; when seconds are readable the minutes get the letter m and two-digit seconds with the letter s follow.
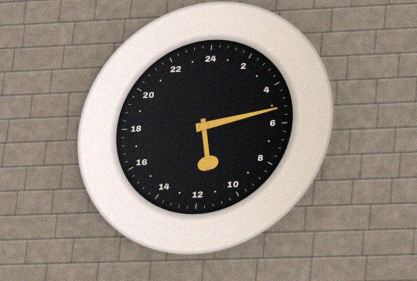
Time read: 11h13
